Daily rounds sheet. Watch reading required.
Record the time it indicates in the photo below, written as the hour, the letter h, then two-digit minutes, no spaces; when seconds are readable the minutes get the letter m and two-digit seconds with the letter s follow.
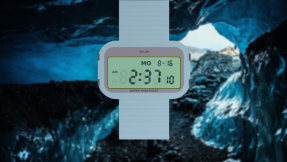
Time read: 2h37m10s
